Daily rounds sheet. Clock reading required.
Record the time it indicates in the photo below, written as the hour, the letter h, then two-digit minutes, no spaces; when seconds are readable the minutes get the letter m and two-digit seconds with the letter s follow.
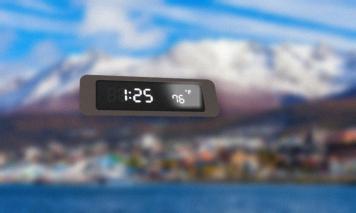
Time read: 1h25
